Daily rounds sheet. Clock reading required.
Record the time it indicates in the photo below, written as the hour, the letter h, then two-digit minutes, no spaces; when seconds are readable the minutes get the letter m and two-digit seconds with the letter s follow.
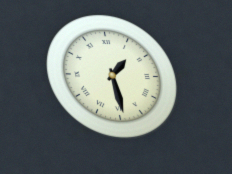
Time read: 1h29
